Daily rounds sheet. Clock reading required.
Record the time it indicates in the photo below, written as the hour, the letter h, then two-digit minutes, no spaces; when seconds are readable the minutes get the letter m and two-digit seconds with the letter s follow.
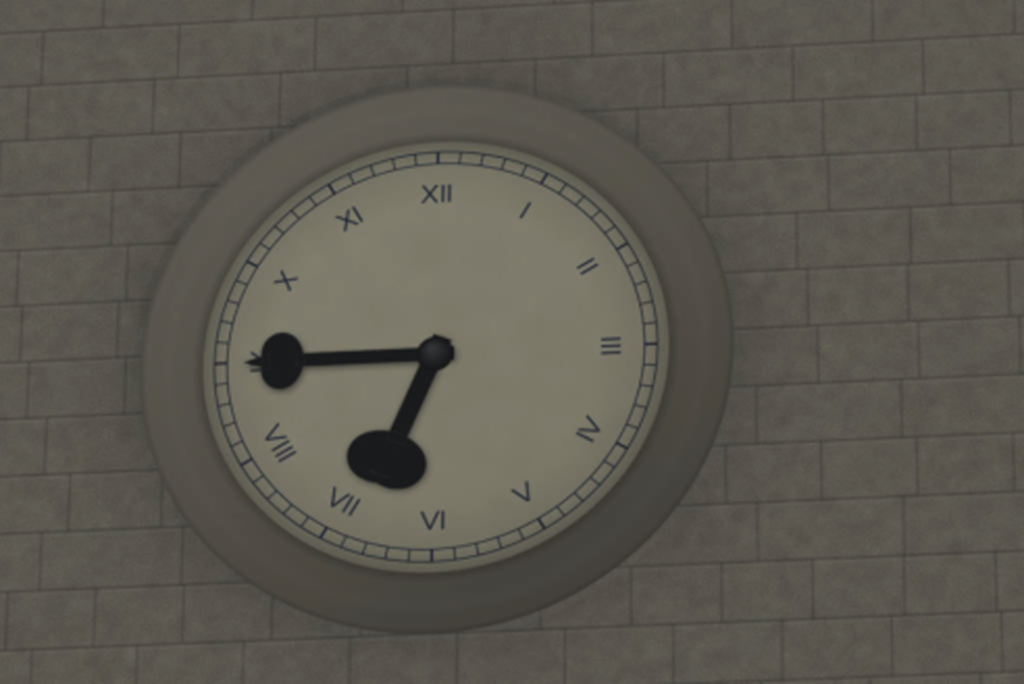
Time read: 6h45
